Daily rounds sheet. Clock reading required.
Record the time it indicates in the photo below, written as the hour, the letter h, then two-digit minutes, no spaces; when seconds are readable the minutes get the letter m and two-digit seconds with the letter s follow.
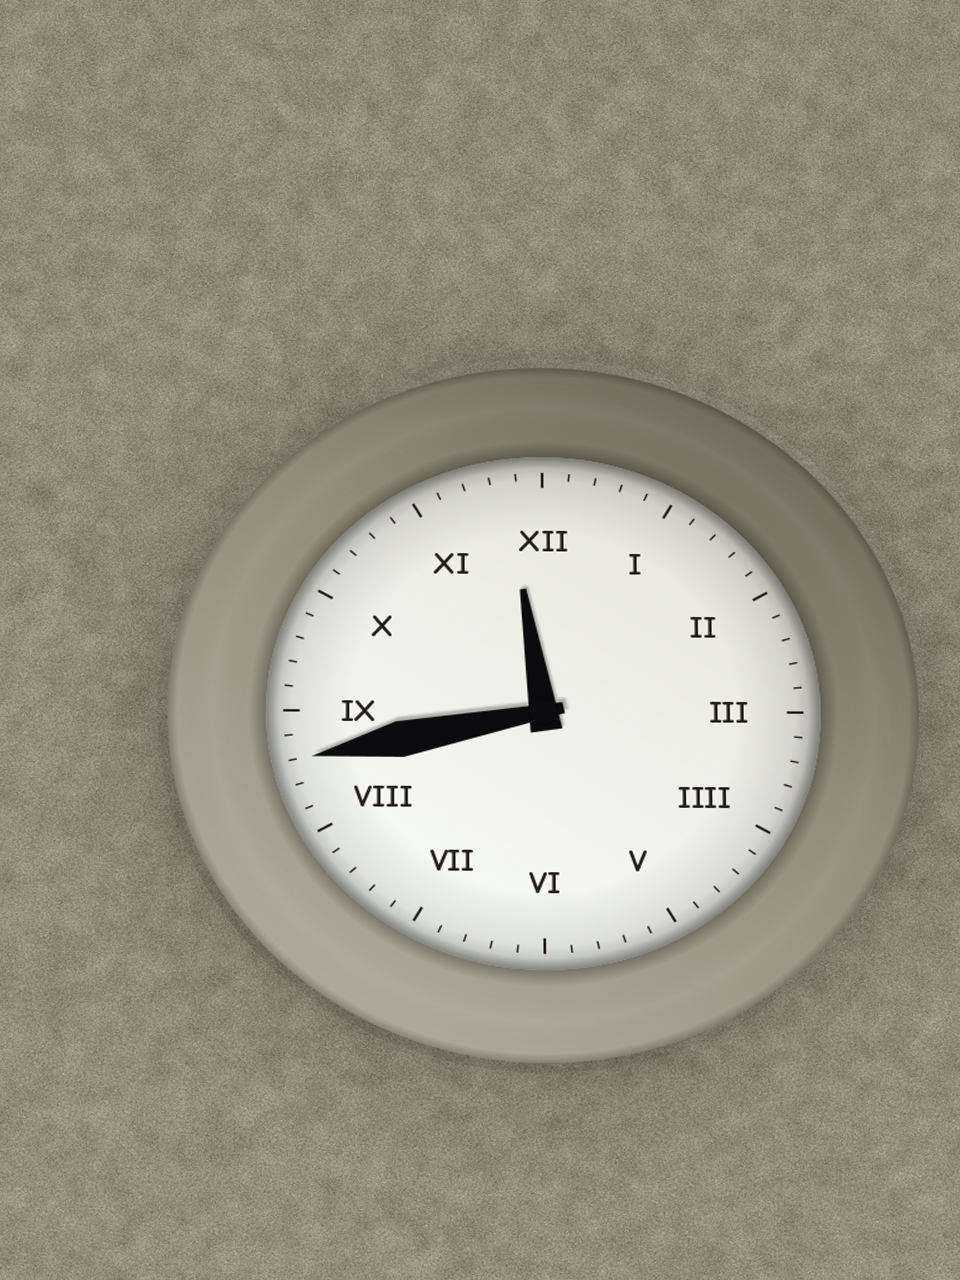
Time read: 11h43
